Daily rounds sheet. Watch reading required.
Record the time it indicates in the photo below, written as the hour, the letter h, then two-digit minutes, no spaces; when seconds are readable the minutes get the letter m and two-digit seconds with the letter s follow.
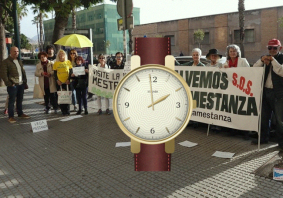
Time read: 1h59
